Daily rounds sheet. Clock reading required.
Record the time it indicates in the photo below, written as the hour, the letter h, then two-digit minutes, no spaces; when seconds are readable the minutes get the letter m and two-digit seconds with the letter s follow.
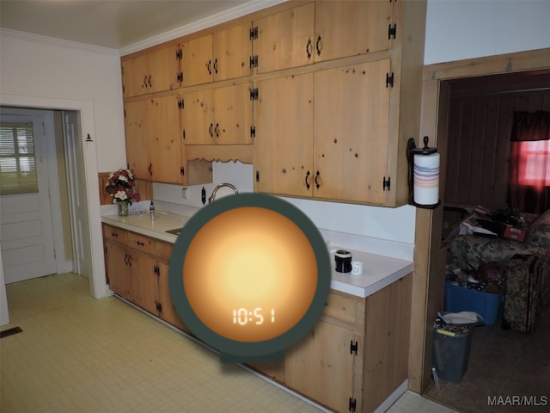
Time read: 10h51
